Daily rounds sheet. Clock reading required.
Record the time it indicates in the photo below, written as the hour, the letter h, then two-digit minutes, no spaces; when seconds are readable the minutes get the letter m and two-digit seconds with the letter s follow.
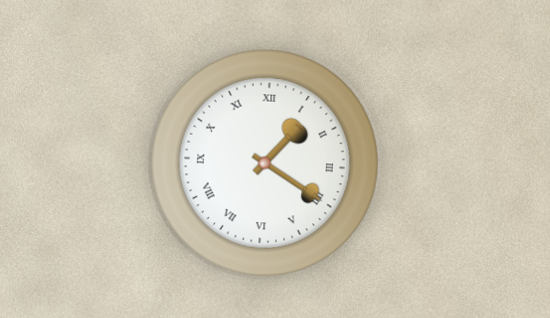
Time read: 1h20
